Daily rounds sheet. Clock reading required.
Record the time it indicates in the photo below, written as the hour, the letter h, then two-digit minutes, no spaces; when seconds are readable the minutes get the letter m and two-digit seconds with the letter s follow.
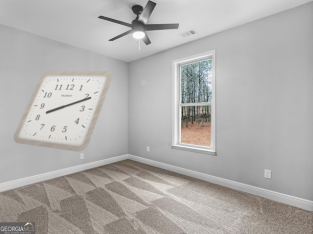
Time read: 8h11
